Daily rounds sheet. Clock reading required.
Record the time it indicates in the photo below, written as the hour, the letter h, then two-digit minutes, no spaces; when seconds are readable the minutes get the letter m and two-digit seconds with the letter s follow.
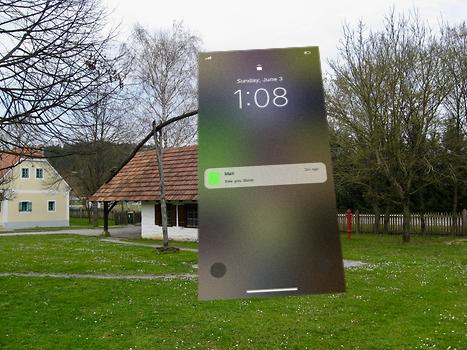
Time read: 1h08
